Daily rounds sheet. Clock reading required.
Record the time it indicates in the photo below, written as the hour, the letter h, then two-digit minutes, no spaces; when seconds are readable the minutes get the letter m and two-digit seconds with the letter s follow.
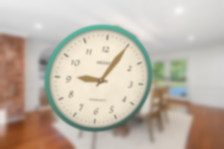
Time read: 9h05
